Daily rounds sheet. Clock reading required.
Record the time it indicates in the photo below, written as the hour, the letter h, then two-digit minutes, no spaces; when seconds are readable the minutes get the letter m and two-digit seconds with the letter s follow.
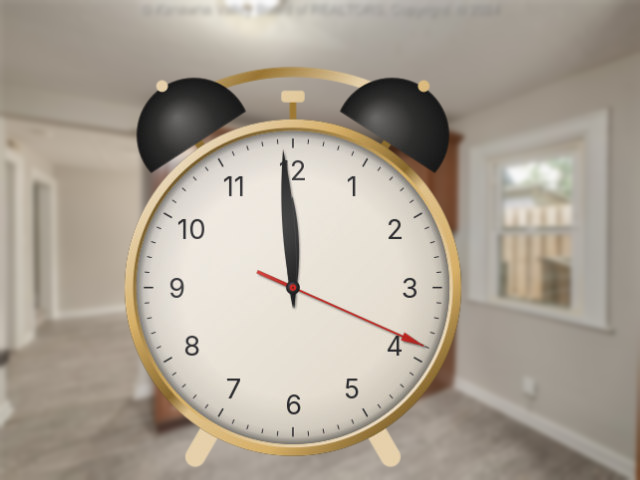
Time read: 11h59m19s
